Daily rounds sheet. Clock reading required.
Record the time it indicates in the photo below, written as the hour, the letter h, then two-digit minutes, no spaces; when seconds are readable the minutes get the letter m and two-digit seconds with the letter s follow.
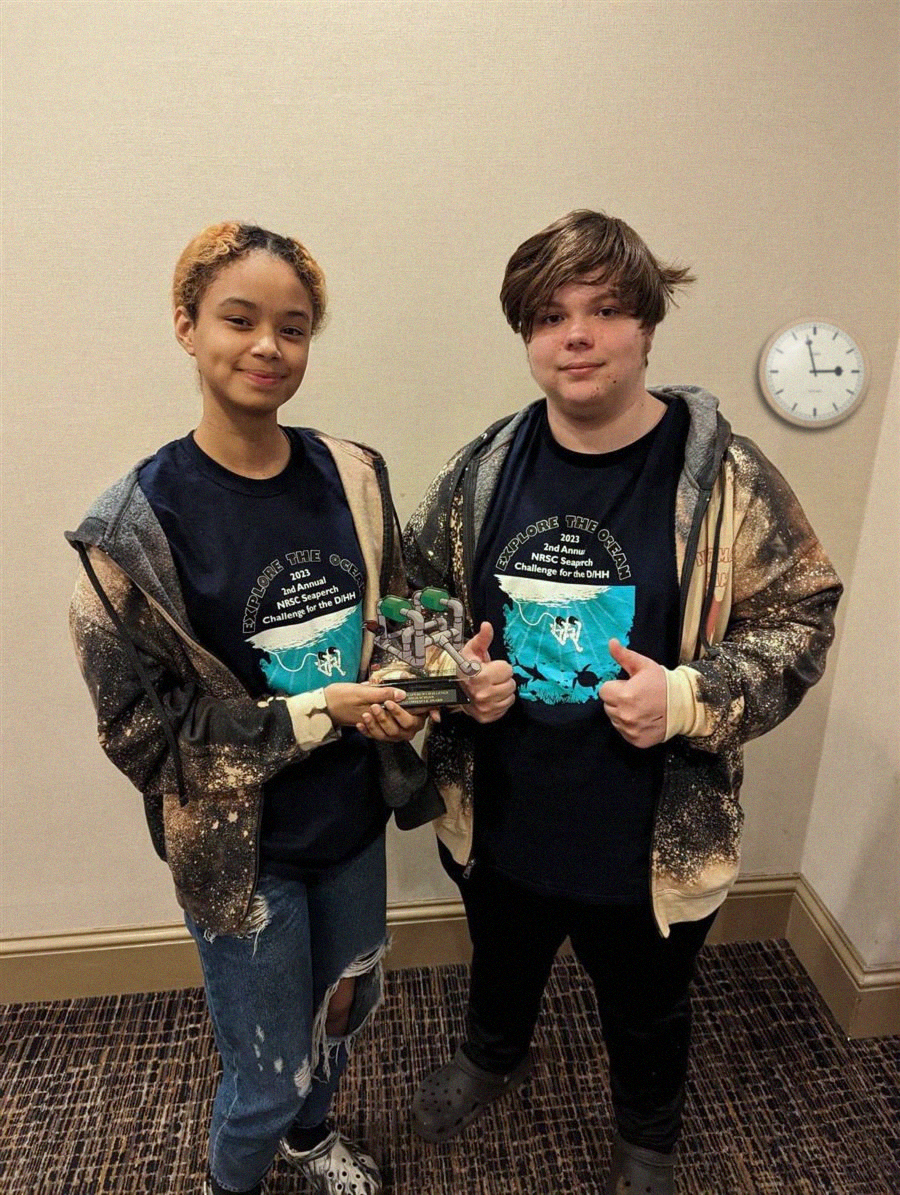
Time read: 2h58
